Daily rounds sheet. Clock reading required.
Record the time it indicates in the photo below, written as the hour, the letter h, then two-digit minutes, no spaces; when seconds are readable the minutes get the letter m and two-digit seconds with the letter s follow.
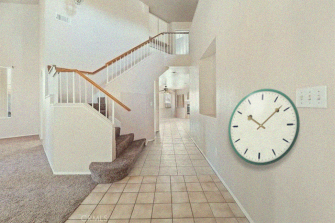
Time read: 10h08
